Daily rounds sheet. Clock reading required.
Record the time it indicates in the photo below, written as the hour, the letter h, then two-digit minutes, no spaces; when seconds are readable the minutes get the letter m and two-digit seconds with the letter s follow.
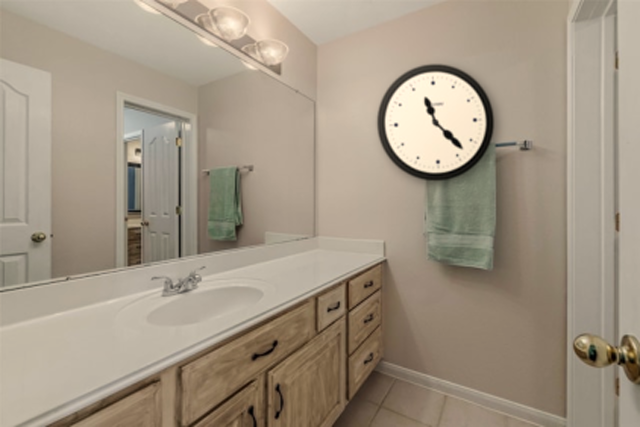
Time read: 11h23
